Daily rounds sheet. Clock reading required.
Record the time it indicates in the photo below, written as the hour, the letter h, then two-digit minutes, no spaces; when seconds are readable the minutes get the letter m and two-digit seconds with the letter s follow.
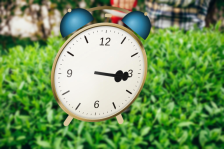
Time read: 3h16
